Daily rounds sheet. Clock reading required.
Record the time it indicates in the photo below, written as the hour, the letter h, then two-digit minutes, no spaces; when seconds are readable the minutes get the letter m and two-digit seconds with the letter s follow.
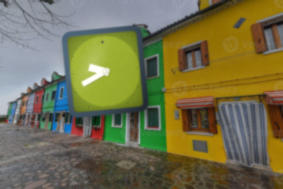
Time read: 9h41
